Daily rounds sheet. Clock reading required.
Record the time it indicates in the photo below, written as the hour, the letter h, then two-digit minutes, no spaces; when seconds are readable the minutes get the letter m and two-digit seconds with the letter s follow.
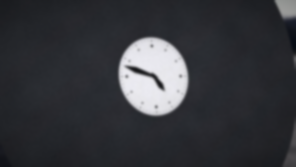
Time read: 4h48
